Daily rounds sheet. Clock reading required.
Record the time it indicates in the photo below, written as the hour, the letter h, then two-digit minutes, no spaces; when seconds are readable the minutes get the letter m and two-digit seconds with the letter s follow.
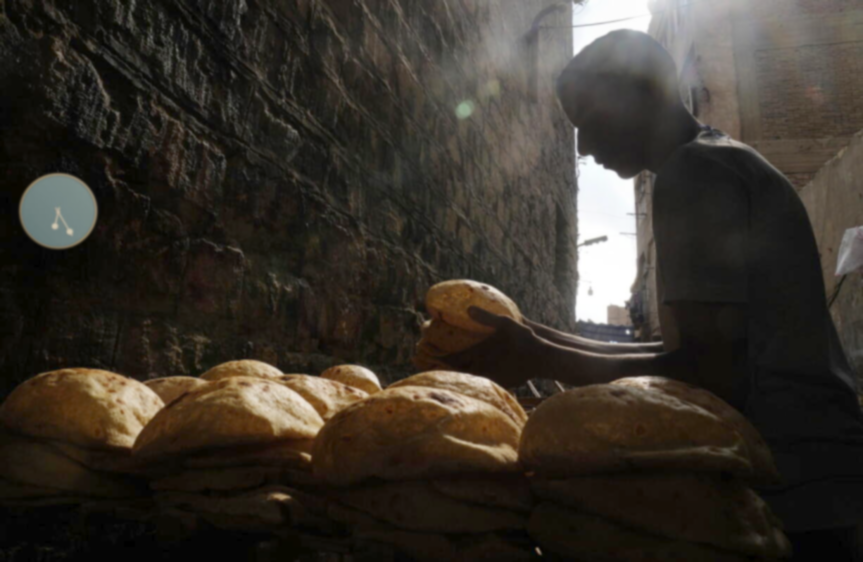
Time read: 6h25
